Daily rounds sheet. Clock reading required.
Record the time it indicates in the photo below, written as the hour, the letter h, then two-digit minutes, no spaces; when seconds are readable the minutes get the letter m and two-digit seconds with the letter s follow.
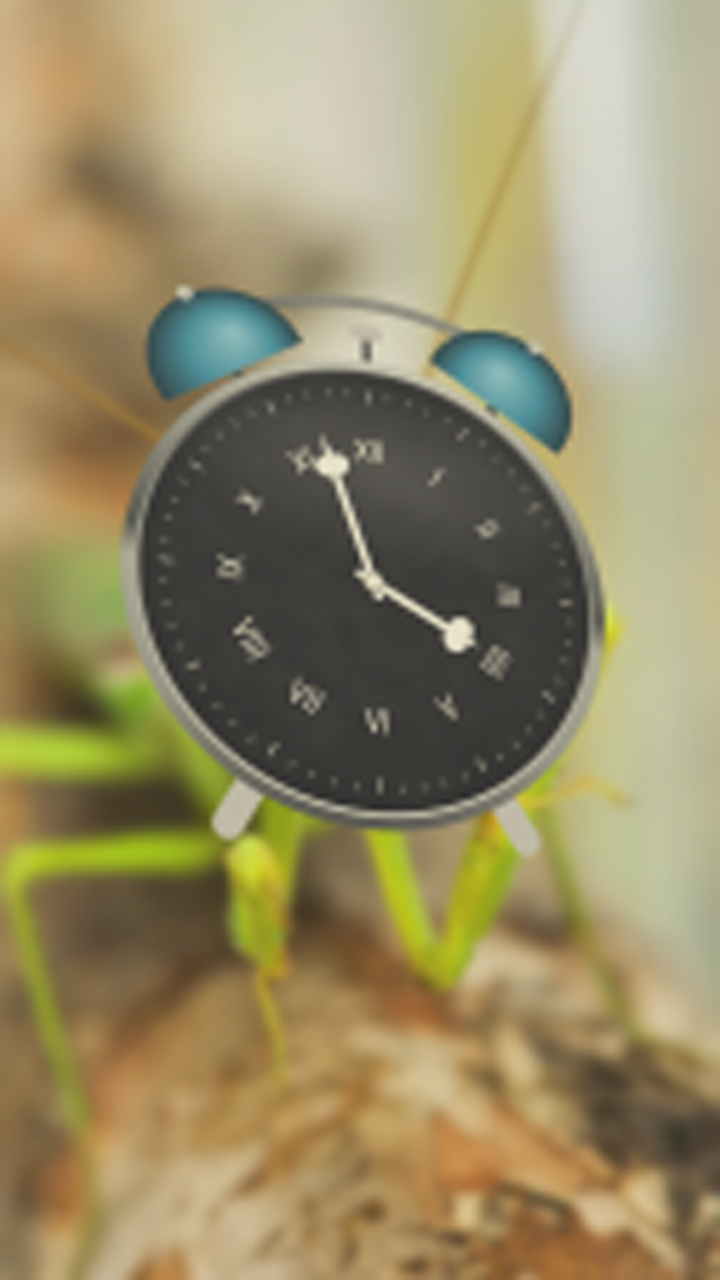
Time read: 3h57
